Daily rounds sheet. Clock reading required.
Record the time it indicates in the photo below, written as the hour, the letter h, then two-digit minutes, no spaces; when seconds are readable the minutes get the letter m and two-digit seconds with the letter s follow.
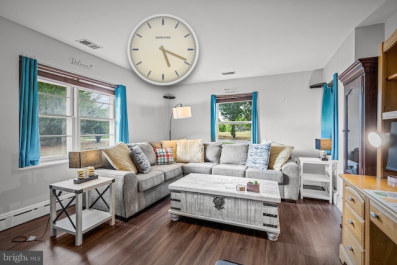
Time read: 5h19
